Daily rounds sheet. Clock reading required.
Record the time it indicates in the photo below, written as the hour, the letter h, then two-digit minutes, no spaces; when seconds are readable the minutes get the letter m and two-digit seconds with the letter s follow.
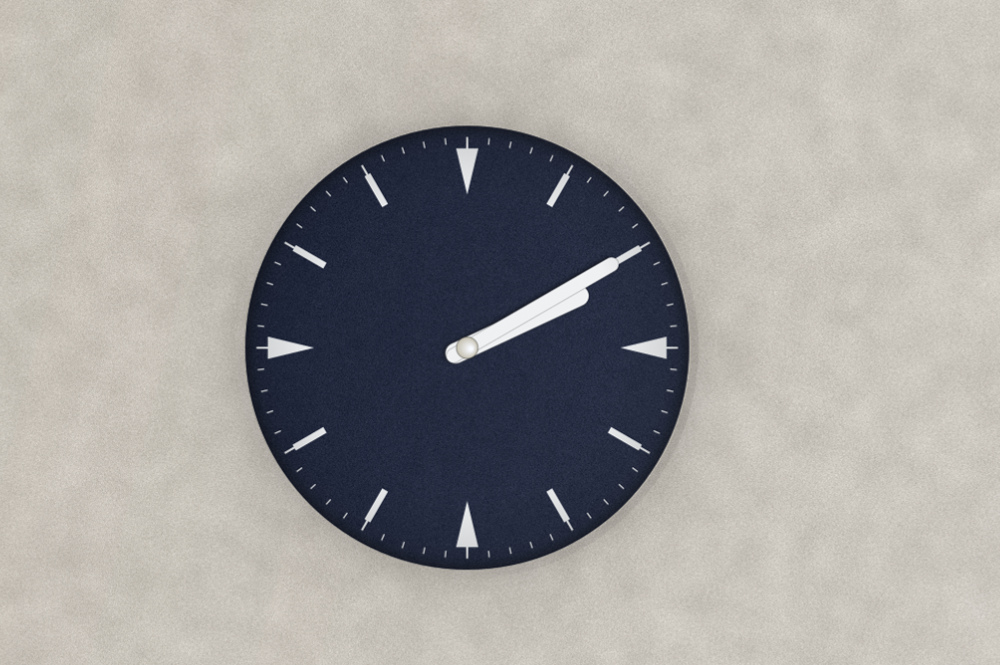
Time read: 2h10
